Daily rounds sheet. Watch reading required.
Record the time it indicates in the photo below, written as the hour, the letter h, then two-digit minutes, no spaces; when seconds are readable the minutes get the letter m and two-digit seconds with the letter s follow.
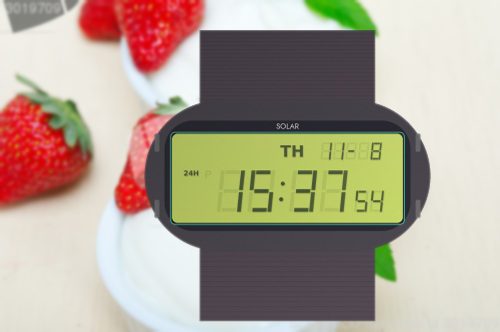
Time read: 15h37m54s
